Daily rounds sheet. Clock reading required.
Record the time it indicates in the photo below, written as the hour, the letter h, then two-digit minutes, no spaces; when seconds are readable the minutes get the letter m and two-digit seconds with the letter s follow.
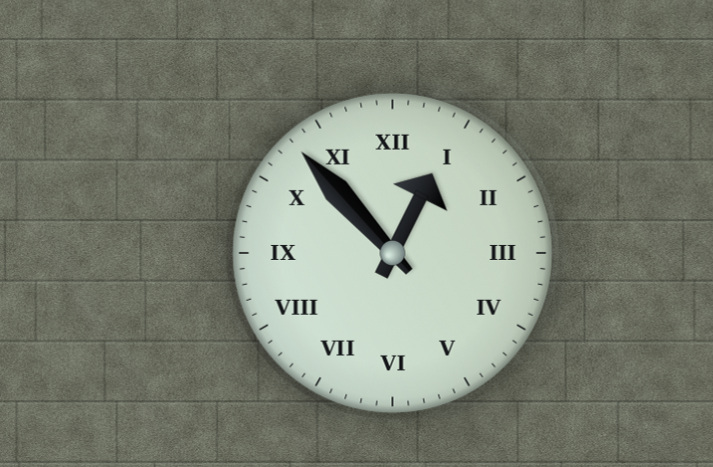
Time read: 12h53
